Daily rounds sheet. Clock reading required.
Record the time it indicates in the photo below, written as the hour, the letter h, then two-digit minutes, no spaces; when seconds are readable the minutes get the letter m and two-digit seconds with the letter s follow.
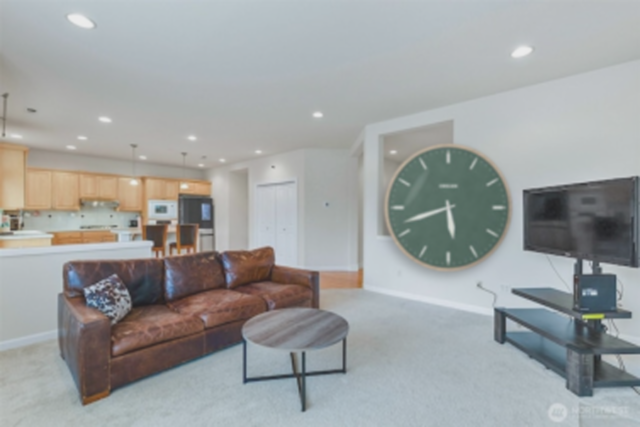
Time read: 5h42
